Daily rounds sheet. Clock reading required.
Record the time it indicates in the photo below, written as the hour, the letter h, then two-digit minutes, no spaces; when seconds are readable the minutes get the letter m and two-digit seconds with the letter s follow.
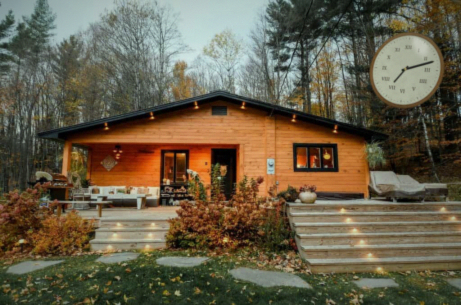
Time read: 7h12
